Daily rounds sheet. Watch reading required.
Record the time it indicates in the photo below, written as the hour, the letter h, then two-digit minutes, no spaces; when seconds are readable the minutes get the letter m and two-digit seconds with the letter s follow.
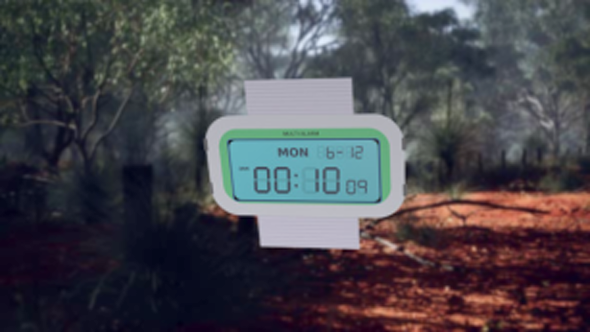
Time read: 0h10m09s
